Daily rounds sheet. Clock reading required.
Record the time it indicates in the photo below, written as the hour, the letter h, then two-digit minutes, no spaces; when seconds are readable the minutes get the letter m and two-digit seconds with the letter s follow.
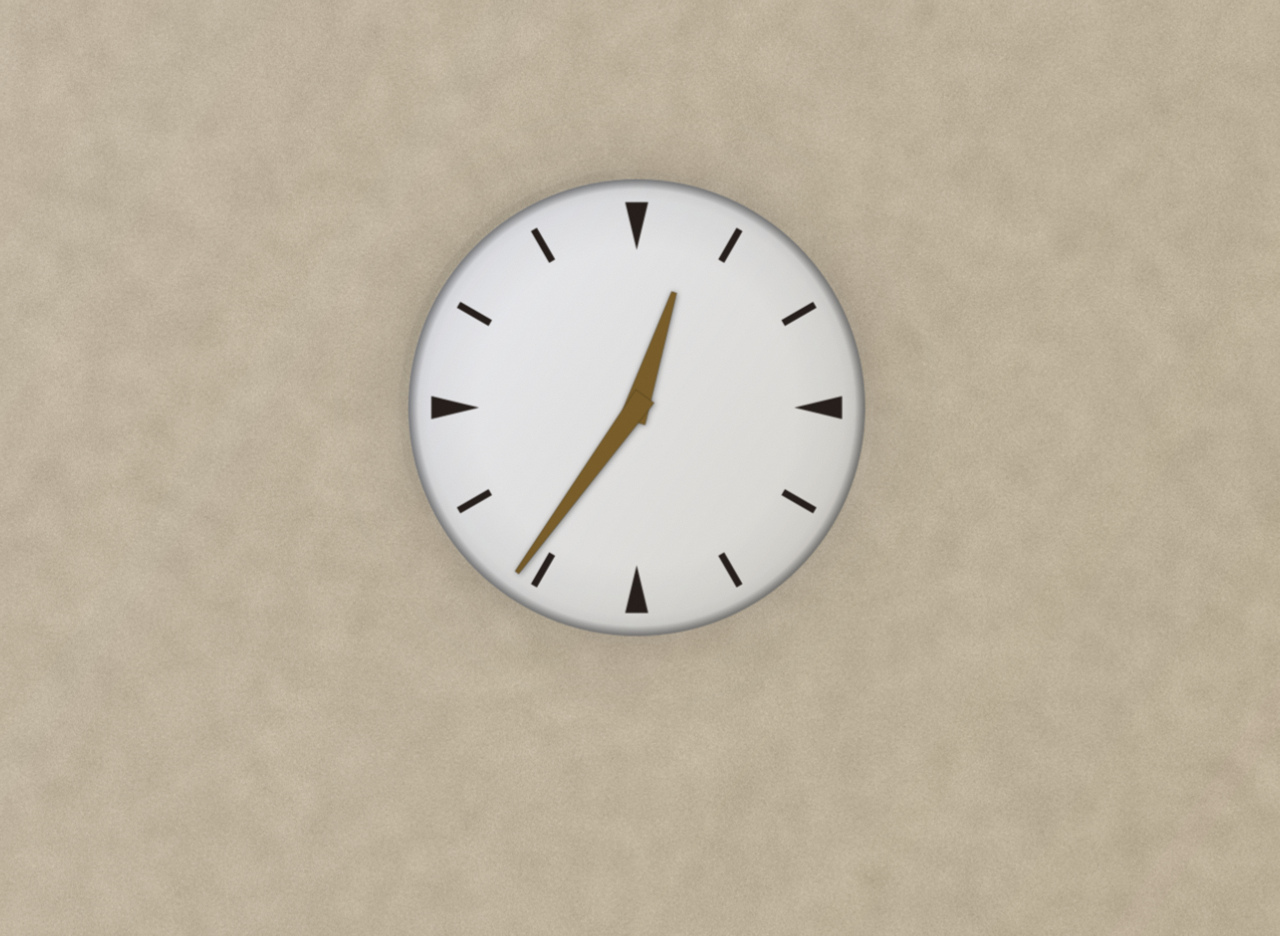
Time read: 12h36
